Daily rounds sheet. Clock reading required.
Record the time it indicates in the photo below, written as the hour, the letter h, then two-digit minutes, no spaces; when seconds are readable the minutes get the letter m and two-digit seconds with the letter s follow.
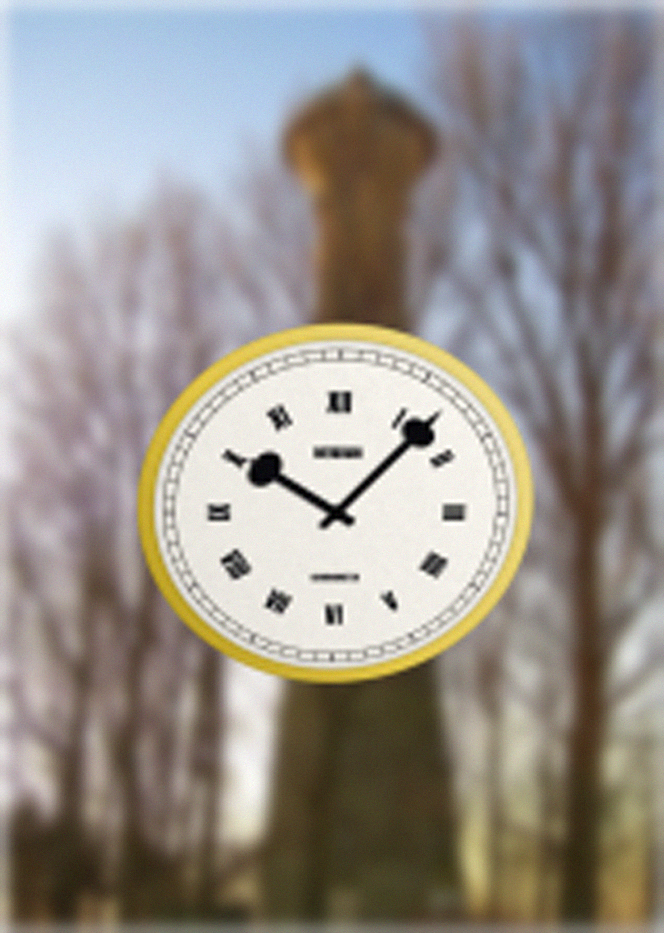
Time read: 10h07
